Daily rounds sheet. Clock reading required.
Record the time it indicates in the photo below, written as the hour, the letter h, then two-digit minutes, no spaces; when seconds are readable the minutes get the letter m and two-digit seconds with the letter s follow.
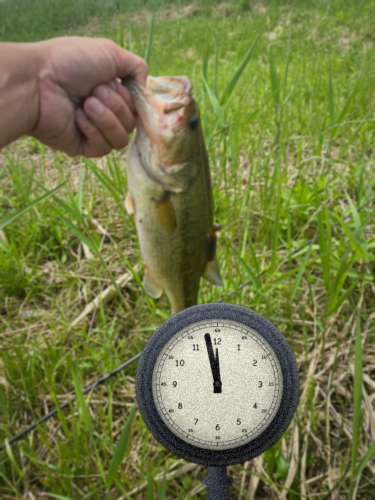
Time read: 11h58
